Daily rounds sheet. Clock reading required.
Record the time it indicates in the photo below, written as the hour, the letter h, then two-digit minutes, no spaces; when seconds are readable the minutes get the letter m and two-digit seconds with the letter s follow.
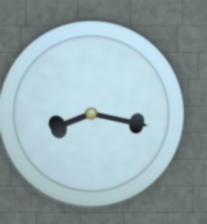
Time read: 8h17
